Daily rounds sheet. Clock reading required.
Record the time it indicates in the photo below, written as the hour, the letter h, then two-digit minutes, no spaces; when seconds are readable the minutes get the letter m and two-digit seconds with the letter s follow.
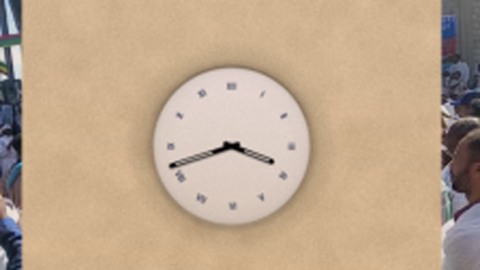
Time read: 3h42
